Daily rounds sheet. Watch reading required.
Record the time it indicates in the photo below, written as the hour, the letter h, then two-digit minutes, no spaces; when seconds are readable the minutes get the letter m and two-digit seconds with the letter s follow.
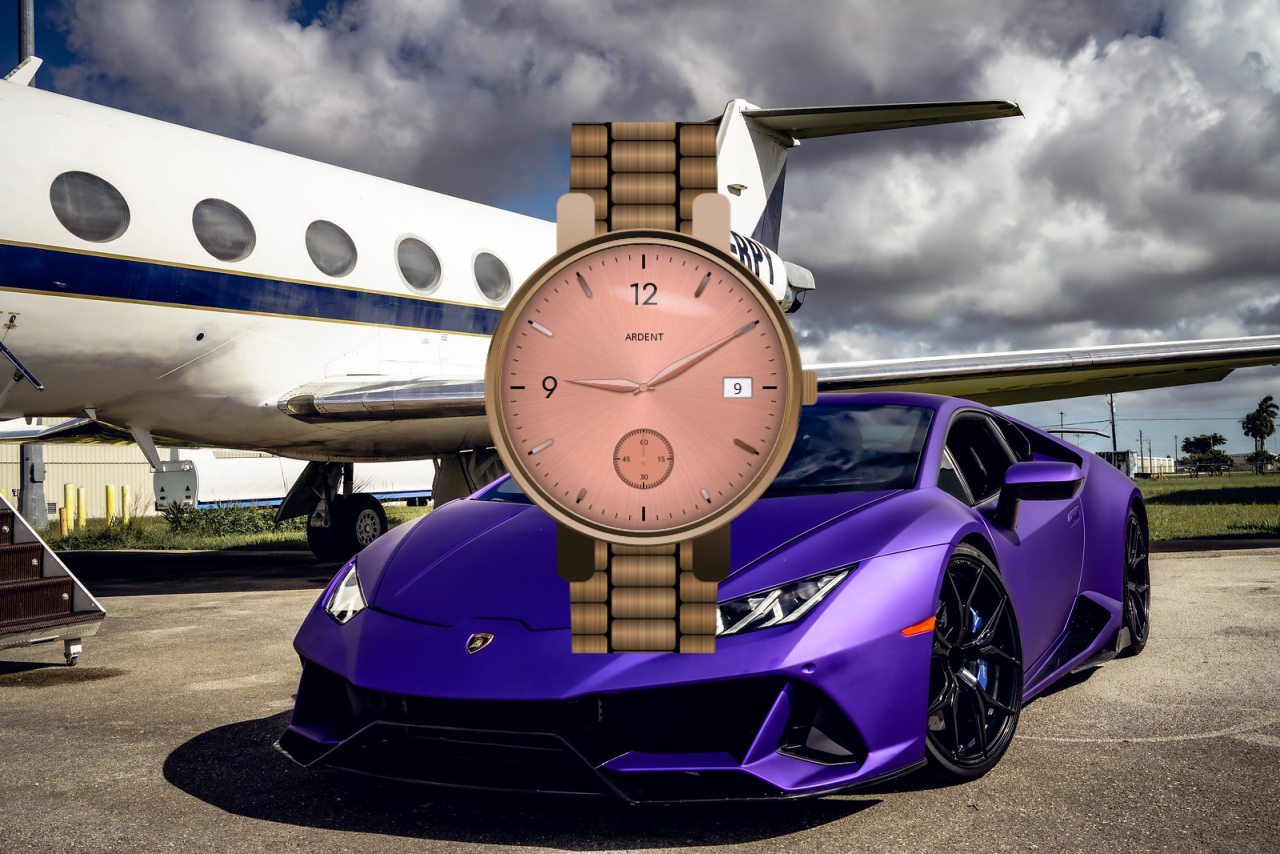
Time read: 9h10
